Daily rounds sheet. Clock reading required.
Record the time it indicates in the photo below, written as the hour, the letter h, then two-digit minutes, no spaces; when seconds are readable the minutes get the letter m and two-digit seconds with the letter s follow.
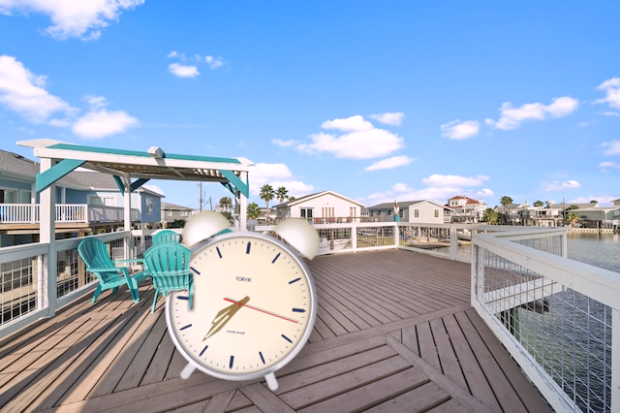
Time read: 7h36m17s
